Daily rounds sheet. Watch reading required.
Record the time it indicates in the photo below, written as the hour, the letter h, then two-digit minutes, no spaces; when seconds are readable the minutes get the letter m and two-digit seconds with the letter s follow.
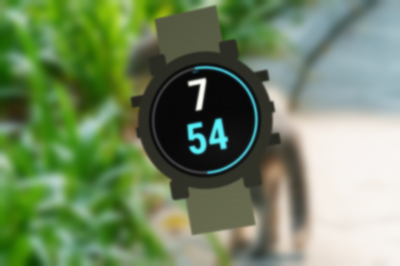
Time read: 7h54
